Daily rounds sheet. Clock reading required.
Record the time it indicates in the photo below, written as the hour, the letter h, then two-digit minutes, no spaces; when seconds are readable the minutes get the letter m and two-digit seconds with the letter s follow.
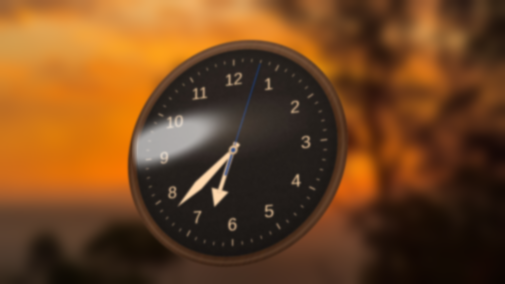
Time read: 6h38m03s
